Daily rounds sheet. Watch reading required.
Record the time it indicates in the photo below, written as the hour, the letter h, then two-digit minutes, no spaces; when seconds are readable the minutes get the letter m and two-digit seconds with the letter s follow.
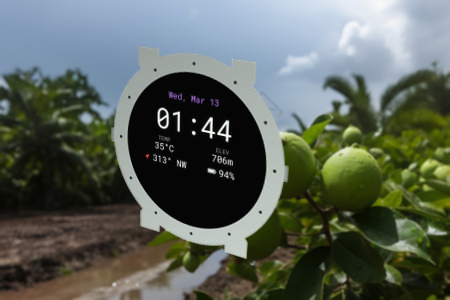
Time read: 1h44
